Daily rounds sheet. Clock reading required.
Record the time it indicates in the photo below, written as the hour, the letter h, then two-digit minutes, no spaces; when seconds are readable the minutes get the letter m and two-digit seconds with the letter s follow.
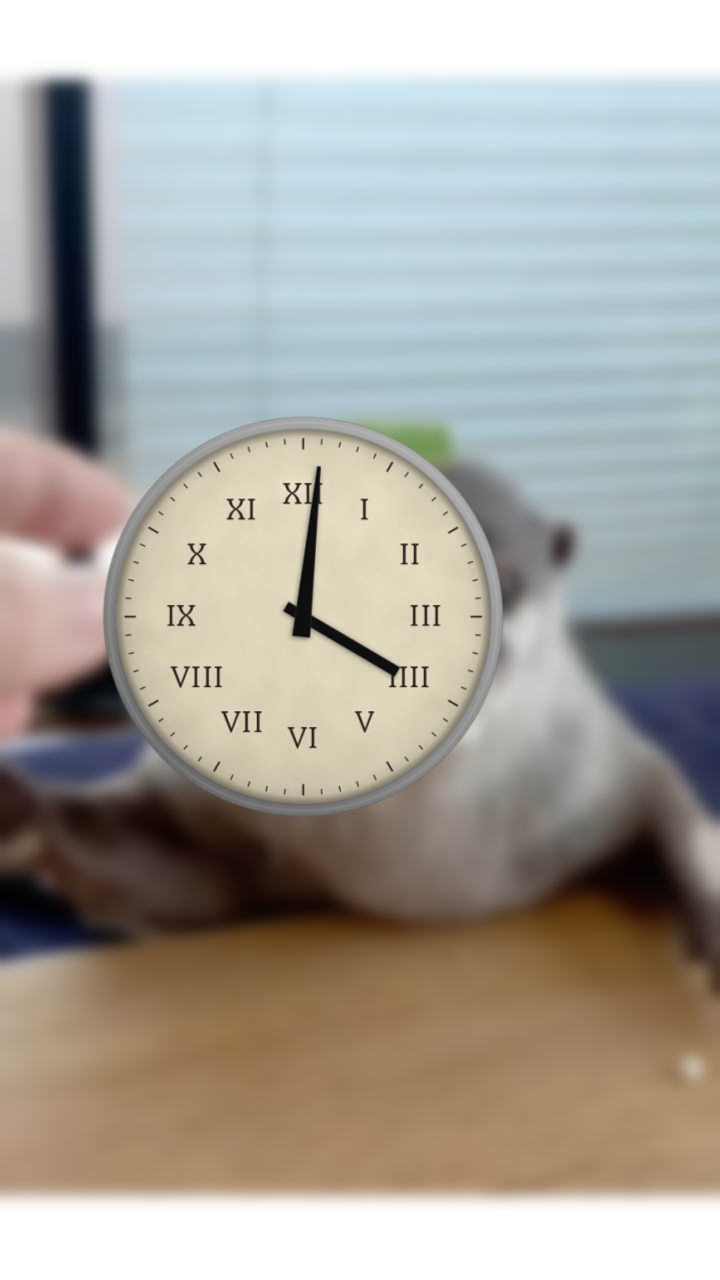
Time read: 4h01
